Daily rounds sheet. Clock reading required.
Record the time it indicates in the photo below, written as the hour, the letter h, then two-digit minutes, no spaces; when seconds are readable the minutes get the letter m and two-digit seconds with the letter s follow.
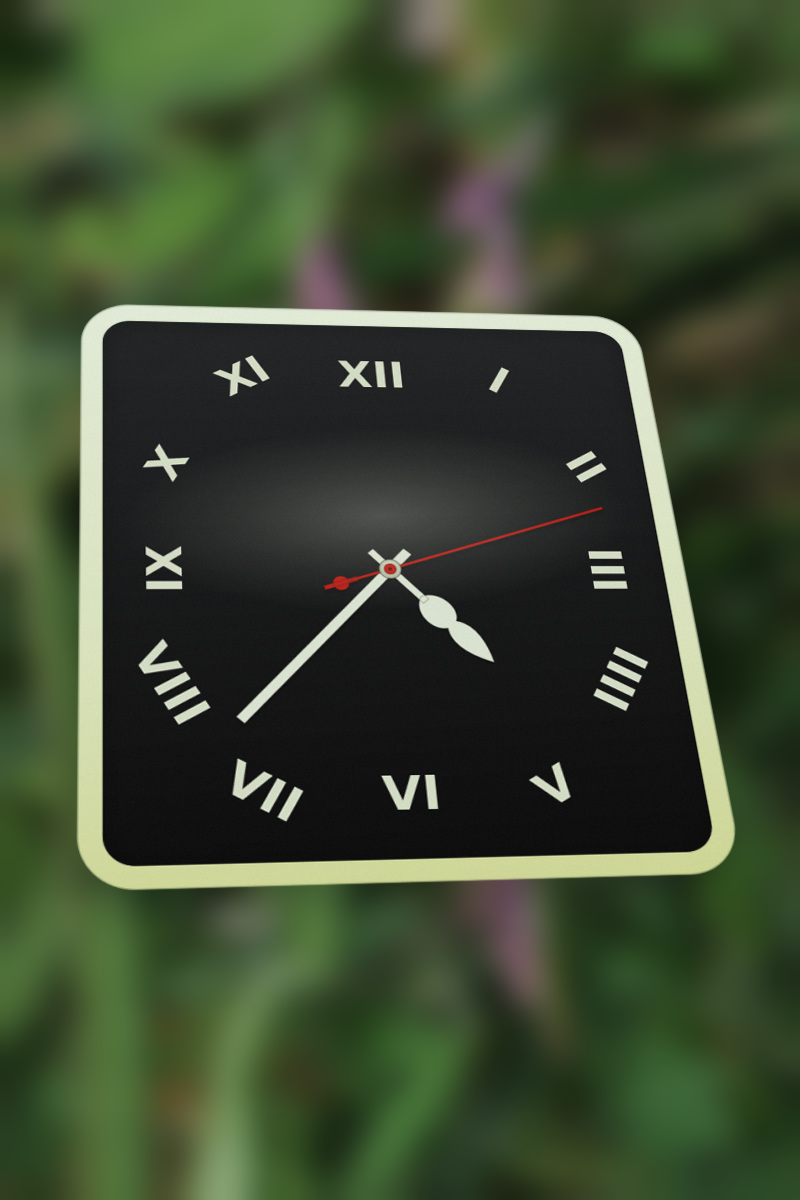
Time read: 4h37m12s
